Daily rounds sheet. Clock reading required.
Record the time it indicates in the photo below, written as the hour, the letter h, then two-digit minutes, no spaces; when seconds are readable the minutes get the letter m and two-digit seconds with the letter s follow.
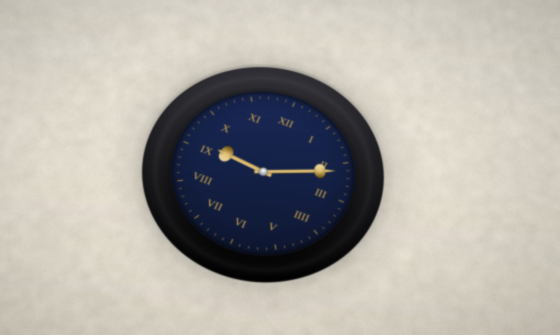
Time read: 9h11
